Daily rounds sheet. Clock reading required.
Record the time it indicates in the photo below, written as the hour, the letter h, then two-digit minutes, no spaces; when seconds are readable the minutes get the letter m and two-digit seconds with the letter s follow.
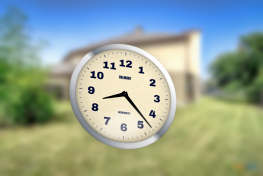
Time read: 8h23
